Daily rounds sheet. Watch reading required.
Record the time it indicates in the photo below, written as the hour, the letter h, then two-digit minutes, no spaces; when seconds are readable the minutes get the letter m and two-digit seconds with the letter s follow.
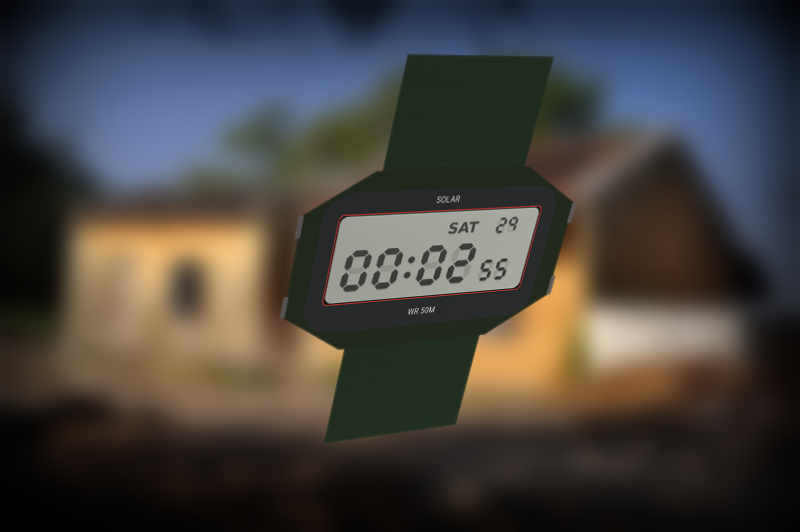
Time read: 0h02m55s
